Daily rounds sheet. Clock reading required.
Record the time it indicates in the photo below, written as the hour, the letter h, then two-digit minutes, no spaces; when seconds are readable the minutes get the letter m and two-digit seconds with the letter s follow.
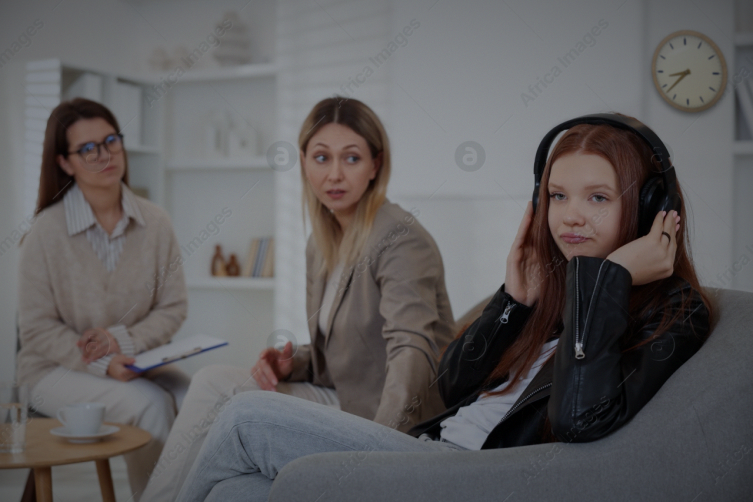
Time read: 8h38
